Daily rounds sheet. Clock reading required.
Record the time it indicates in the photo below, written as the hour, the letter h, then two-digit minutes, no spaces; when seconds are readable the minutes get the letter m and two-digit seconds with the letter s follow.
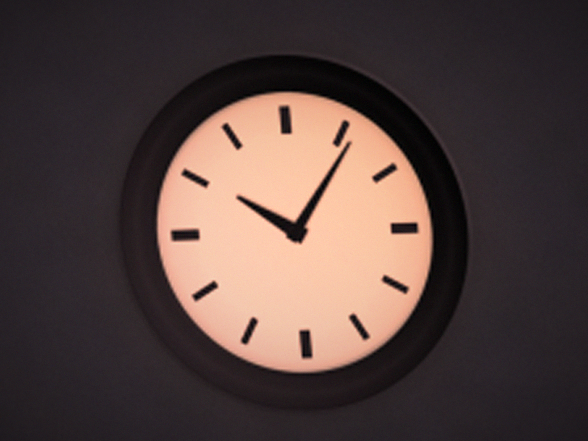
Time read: 10h06
